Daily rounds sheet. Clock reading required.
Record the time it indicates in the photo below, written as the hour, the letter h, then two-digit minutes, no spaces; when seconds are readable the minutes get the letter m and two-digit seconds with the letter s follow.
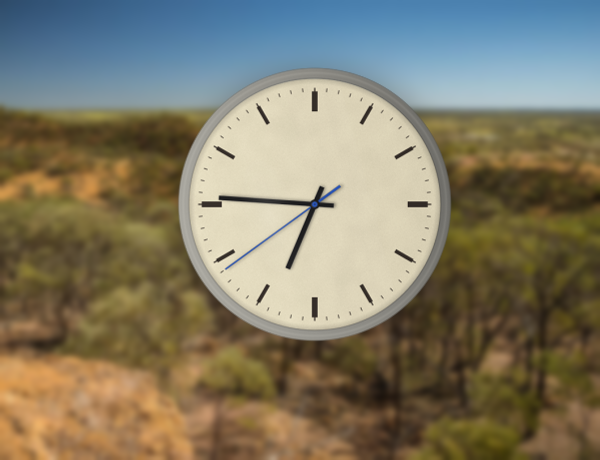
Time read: 6h45m39s
